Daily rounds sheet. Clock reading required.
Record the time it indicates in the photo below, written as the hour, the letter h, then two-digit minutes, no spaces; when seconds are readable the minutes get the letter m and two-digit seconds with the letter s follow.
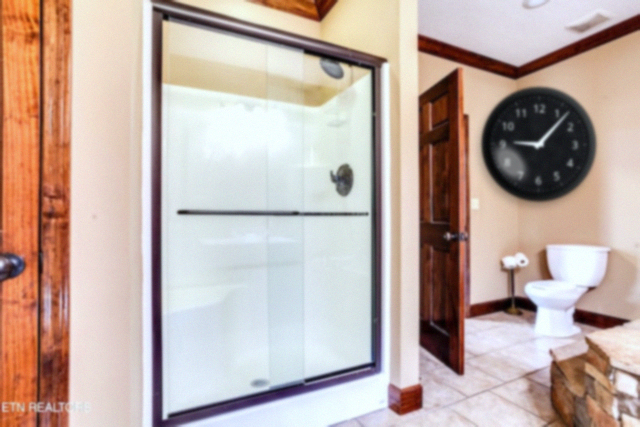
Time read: 9h07
